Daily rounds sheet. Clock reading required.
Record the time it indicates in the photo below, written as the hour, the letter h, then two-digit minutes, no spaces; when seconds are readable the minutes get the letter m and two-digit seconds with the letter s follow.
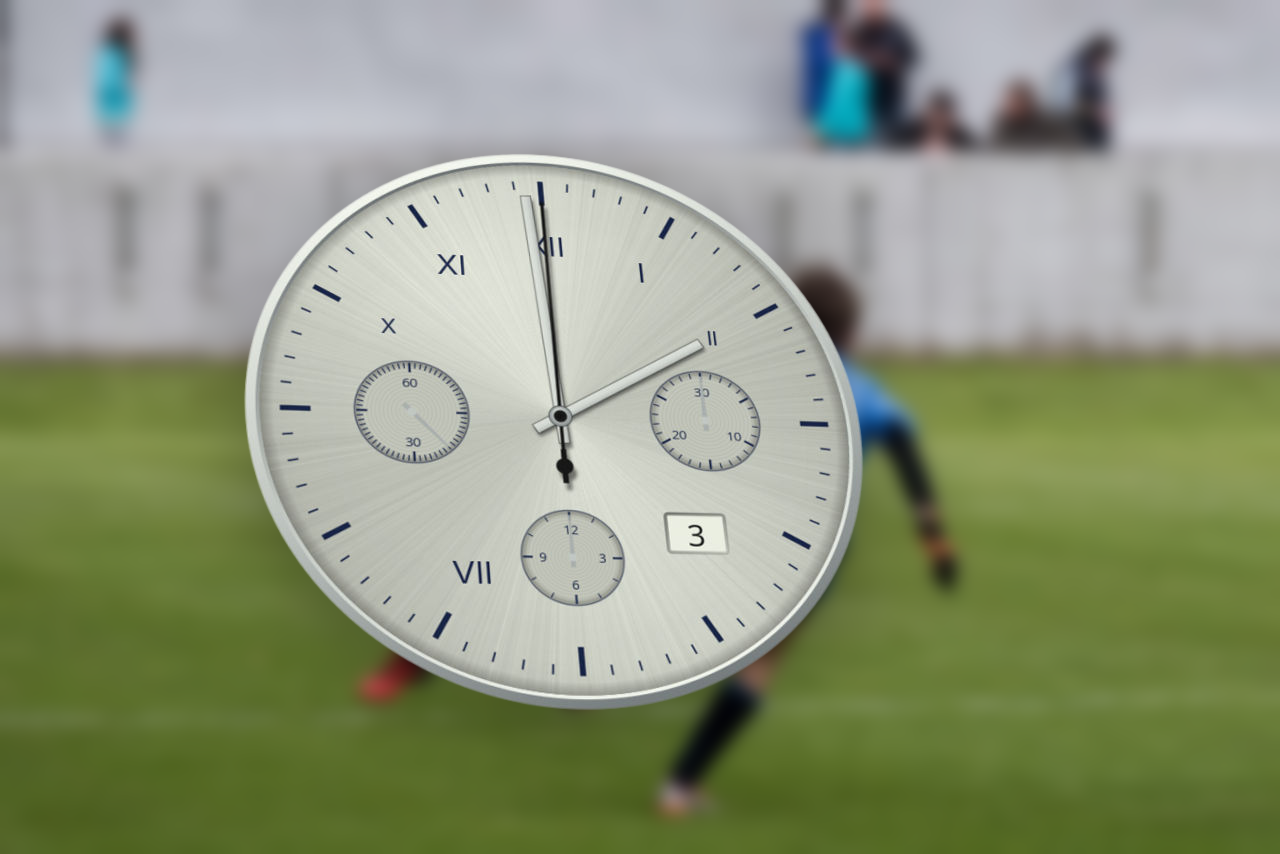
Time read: 1h59m23s
